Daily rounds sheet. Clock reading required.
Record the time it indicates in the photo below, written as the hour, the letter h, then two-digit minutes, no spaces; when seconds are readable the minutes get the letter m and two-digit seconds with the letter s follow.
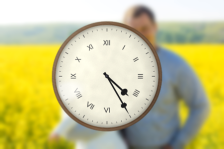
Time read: 4h25
